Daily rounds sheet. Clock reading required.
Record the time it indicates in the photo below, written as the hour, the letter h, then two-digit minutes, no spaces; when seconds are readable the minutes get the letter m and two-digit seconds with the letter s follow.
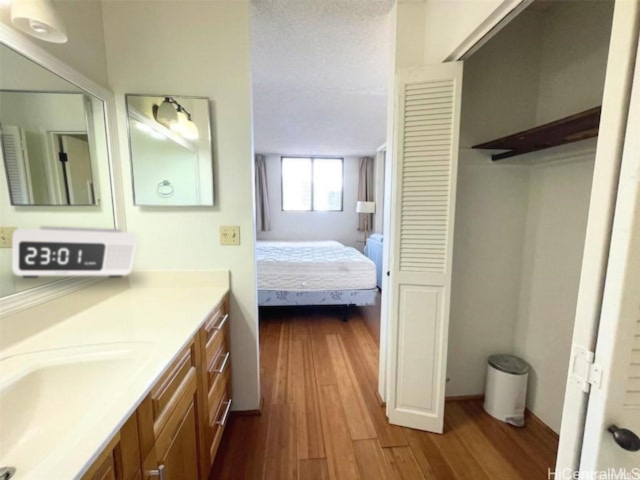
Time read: 23h01
